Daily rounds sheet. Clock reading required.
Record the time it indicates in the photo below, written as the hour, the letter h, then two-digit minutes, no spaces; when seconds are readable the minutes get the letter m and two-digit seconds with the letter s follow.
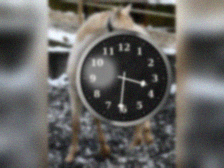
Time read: 3h31
